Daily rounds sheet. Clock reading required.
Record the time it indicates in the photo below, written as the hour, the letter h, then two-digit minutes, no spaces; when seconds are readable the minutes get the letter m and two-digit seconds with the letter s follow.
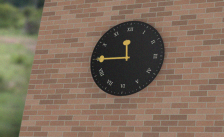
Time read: 11h45
